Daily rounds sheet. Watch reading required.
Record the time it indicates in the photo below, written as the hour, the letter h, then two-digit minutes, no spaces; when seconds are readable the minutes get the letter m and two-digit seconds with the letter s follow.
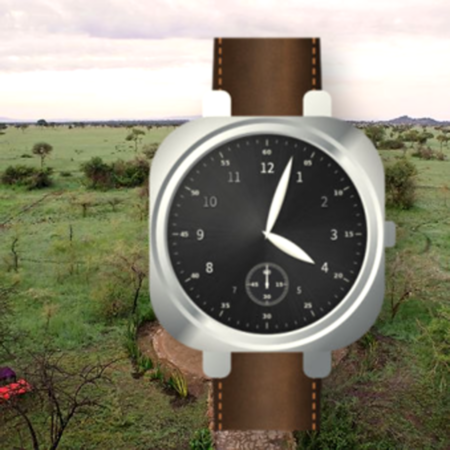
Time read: 4h03
